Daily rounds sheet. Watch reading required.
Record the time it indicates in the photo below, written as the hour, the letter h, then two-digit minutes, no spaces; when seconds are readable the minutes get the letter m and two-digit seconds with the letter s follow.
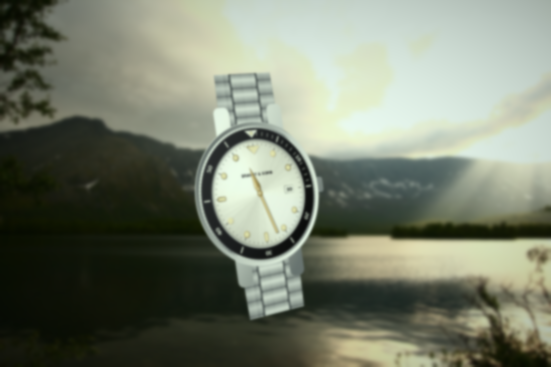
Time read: 11h27
